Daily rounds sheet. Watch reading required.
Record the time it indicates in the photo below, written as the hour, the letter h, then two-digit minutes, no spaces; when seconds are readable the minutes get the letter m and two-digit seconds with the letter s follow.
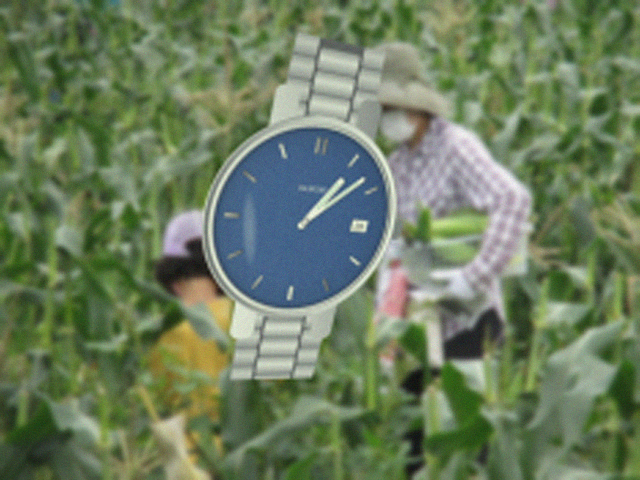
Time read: 1h08
